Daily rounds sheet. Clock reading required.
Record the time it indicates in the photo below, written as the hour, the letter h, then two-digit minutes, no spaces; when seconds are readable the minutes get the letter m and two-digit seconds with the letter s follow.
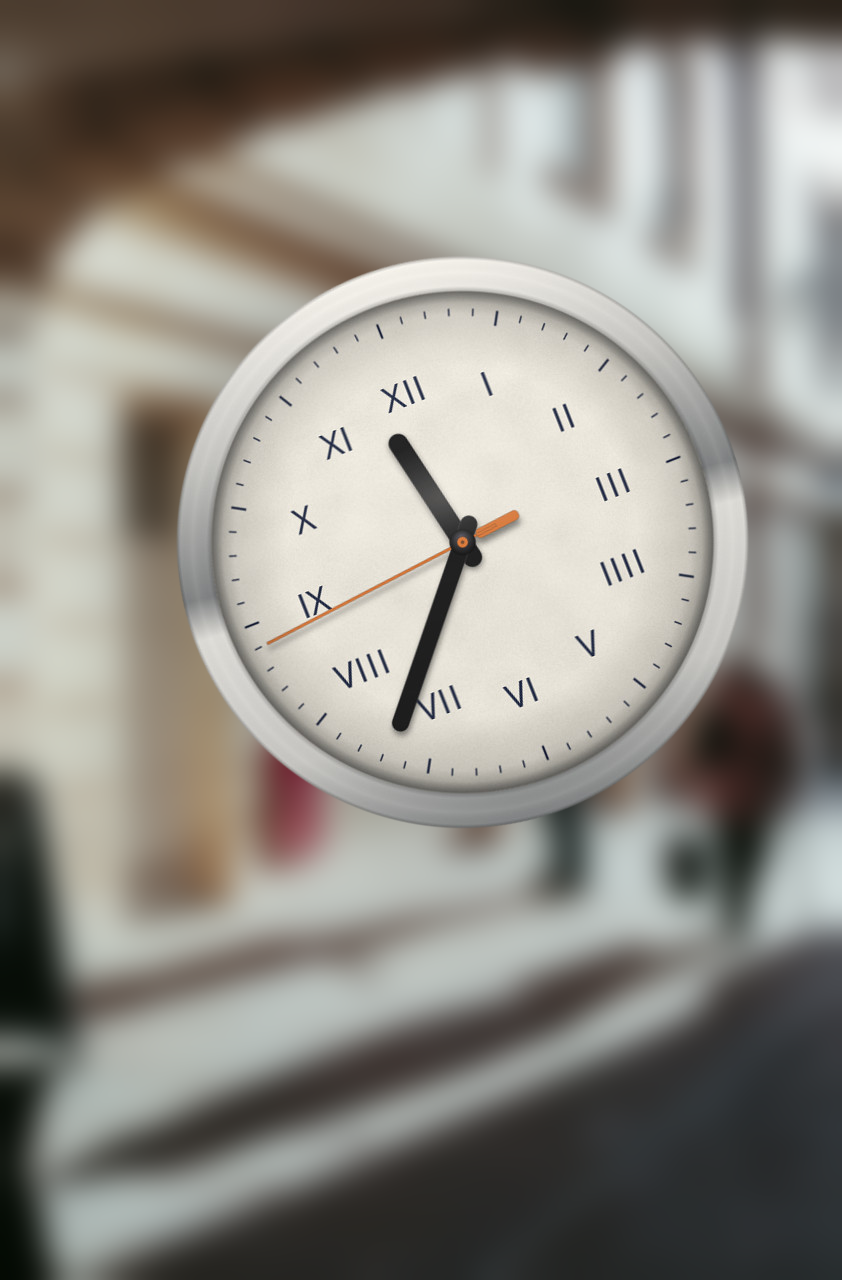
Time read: 11h36m44s
